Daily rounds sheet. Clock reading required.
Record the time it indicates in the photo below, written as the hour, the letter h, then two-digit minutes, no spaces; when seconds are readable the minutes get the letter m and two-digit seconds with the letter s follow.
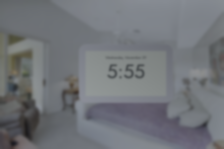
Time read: 5h55
